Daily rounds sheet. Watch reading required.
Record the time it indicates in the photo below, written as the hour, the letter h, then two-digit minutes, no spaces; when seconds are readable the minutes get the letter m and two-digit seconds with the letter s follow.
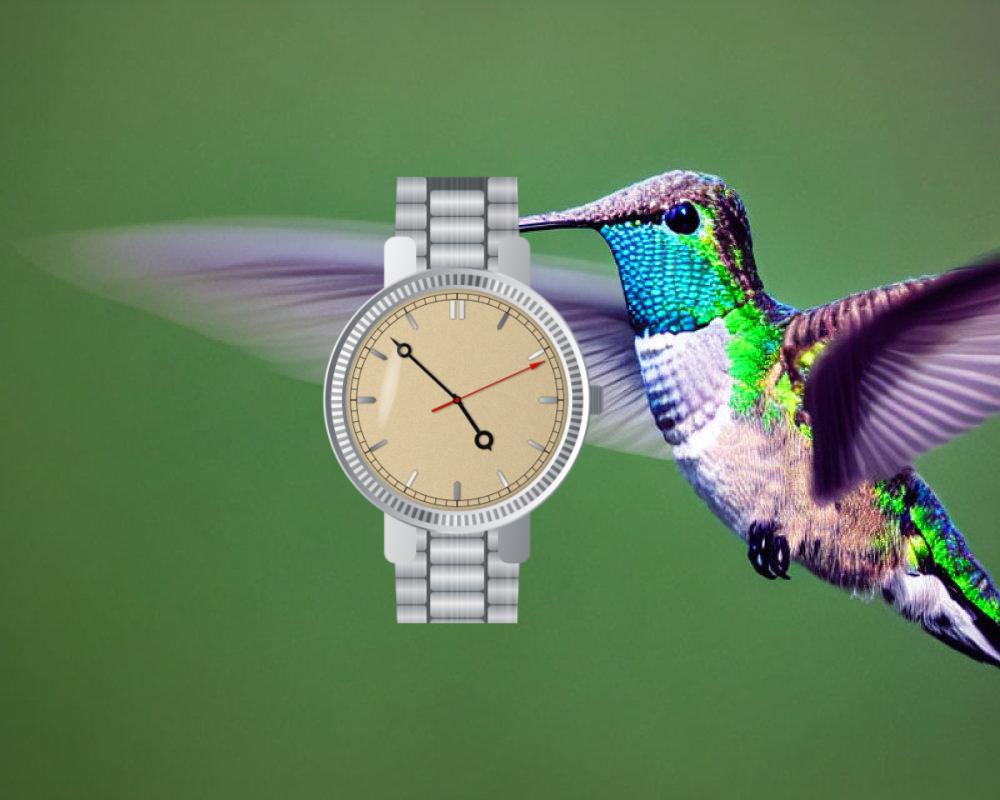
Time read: 4h52m11s
